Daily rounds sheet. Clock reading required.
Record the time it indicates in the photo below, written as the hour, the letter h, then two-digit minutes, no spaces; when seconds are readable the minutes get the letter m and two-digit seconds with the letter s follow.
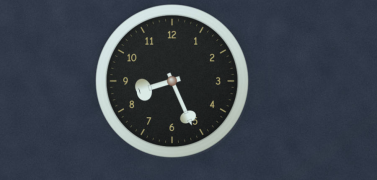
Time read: 8h26
